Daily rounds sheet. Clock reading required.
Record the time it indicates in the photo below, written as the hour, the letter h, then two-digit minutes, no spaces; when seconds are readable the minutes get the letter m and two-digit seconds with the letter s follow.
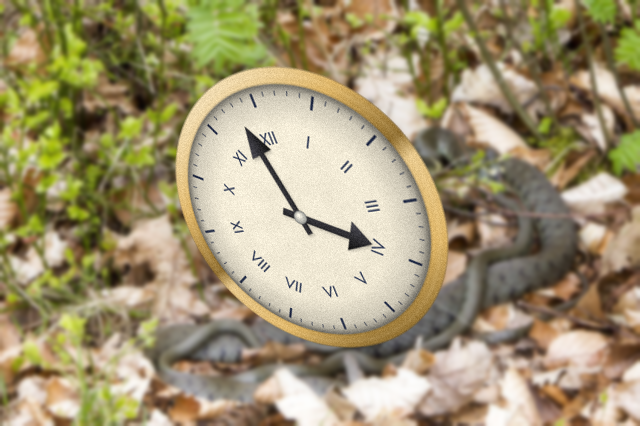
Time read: 3h58
